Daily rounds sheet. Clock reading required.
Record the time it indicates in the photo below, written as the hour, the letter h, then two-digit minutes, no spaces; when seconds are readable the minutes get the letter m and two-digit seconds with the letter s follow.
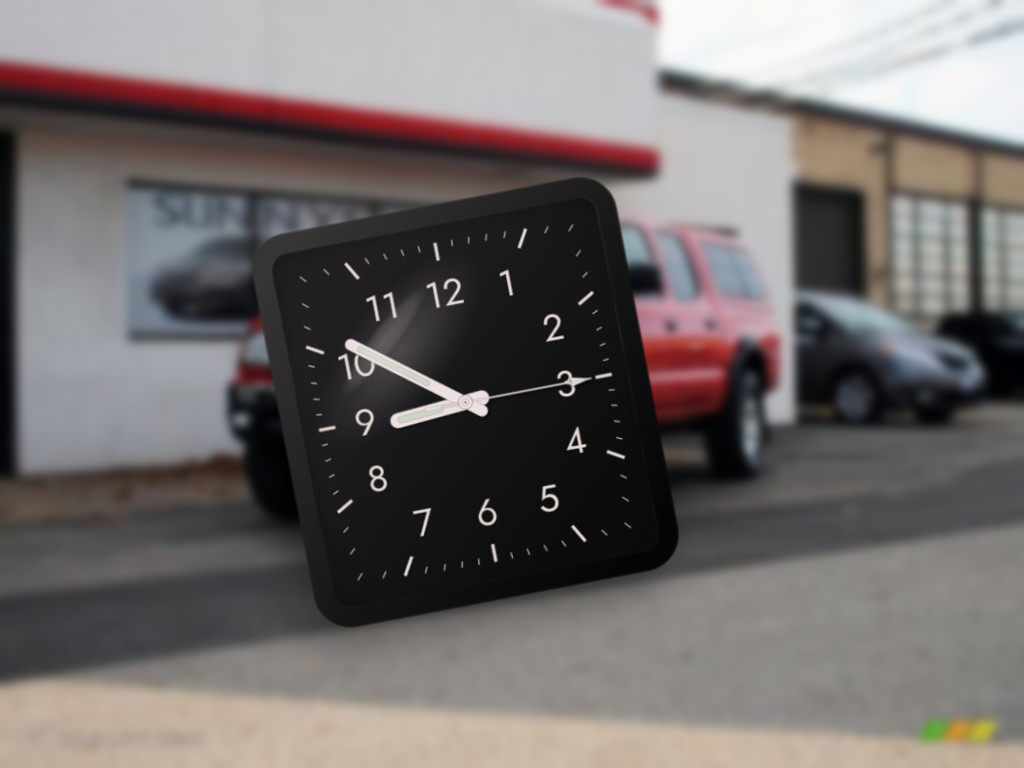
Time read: 8h51m15s
